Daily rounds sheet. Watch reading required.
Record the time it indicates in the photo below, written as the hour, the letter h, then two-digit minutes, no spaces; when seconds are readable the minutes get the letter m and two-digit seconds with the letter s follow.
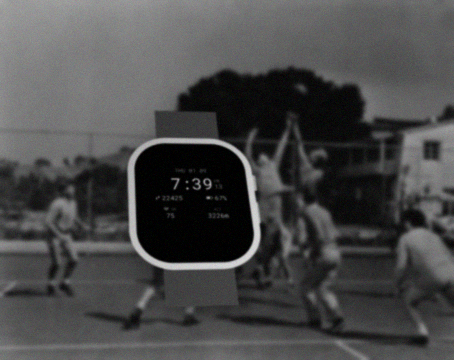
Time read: 7h39
